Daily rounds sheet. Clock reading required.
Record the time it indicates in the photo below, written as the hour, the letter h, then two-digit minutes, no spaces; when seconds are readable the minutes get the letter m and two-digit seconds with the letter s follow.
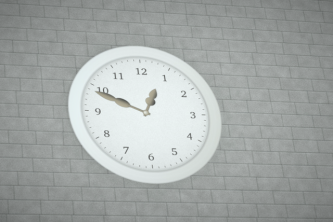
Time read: 12h49
